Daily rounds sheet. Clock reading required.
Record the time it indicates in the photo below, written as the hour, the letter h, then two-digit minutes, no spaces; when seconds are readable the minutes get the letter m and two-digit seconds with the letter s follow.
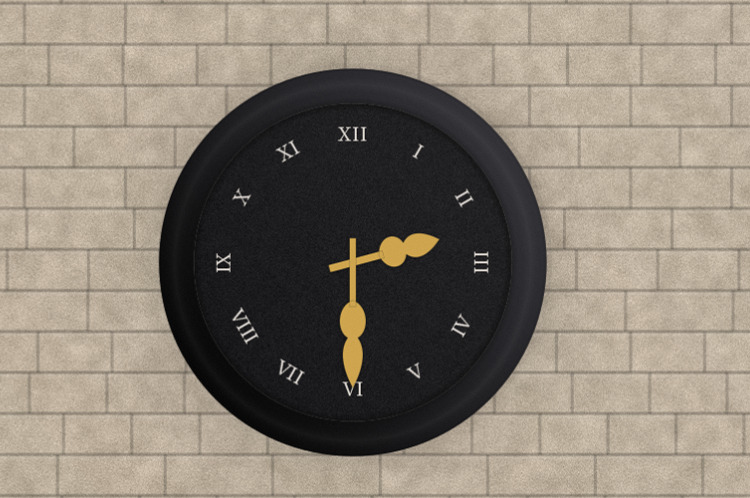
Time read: 2h30
